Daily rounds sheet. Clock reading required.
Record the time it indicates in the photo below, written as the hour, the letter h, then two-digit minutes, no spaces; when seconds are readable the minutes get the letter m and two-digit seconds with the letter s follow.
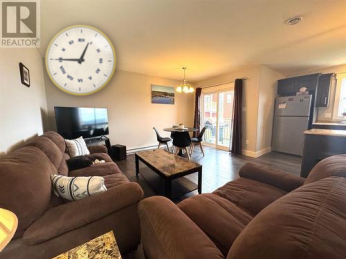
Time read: 12h45
